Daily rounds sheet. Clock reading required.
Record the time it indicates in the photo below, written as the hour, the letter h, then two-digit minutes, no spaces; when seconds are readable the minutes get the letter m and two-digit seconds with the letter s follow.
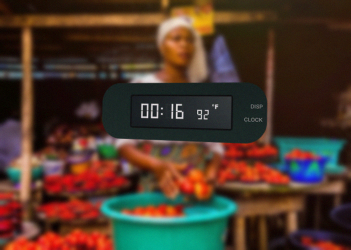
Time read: 0h16
